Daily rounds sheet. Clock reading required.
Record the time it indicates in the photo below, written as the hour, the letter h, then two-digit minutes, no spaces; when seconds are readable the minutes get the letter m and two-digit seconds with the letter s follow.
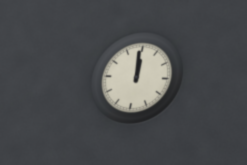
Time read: 11h59
